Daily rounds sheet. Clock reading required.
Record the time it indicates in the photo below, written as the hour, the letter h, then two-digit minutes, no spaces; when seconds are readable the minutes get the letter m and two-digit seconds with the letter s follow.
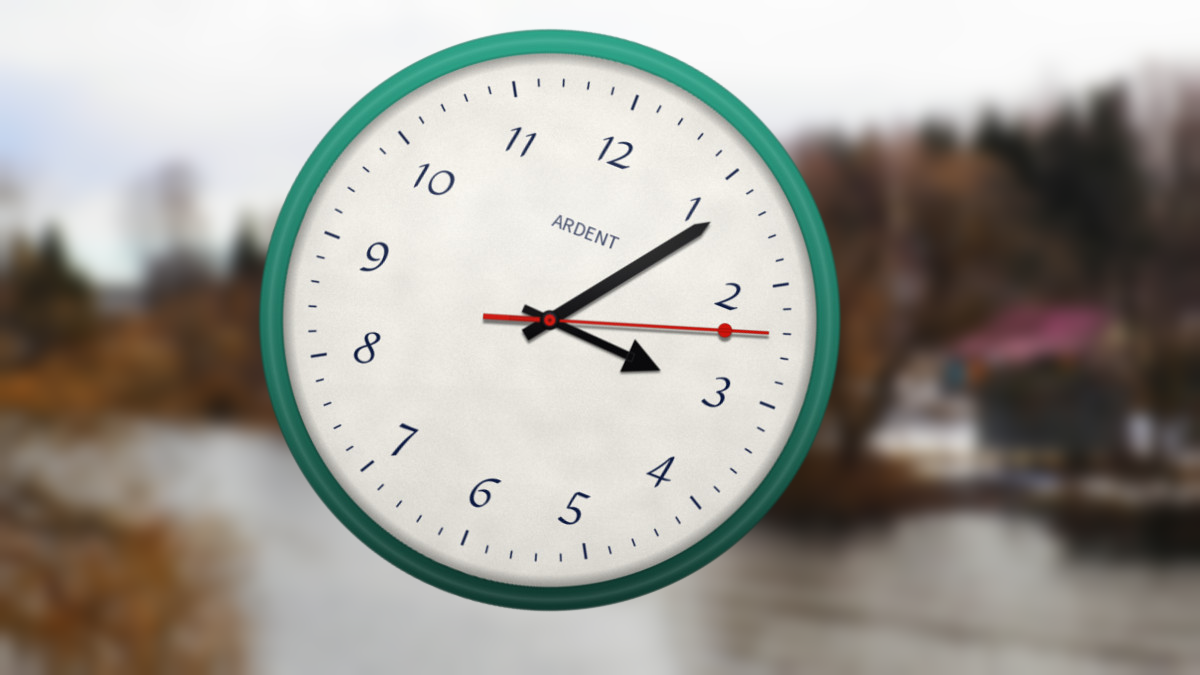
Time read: 3h06m12s
